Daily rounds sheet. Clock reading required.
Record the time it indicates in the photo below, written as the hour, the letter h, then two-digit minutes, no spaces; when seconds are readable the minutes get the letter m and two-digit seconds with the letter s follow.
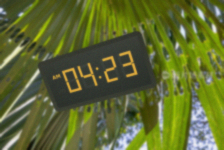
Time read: 4h23
